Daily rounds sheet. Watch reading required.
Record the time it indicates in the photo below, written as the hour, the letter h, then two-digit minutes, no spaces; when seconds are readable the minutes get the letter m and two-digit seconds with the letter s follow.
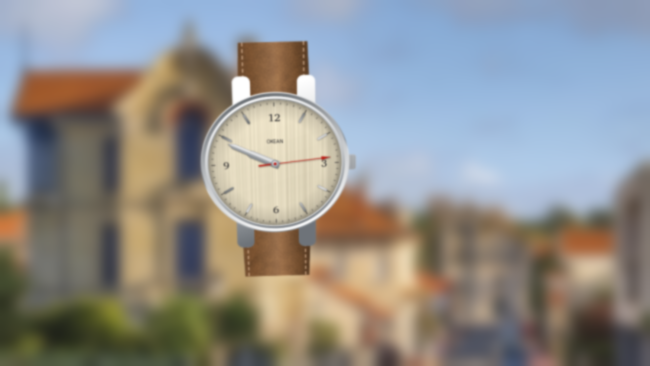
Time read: 9h49m14s
